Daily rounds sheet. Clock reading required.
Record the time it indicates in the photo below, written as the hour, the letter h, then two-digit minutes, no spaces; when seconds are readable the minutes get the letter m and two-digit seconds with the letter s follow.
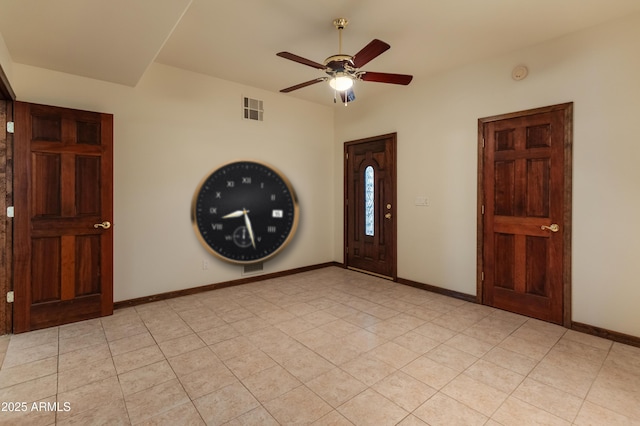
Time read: 8h27
